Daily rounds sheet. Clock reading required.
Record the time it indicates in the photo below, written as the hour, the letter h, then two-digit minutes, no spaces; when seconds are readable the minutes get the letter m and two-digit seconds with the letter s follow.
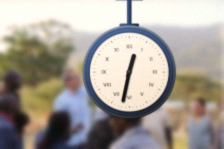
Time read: 12h32
